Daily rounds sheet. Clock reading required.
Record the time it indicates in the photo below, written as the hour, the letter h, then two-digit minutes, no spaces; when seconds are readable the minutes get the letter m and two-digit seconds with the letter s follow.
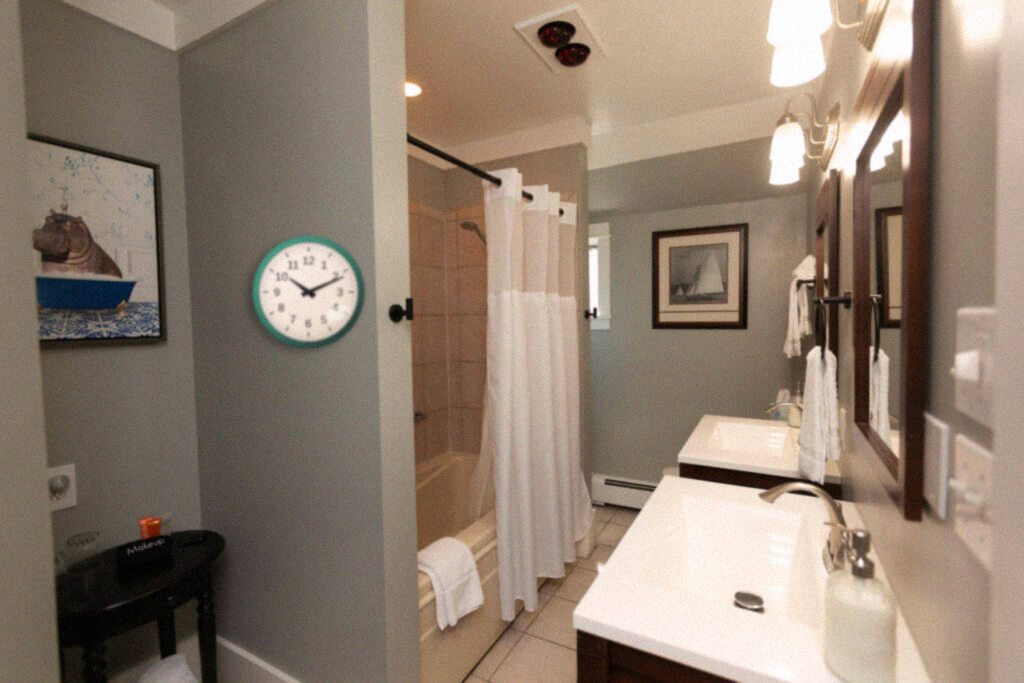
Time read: 10h11
